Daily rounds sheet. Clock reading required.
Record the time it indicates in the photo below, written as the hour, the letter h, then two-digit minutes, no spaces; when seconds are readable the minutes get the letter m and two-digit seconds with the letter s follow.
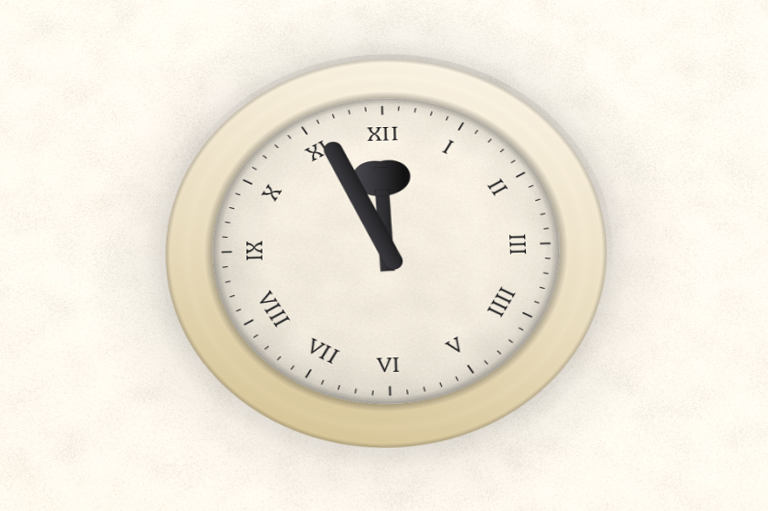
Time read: 11h56
